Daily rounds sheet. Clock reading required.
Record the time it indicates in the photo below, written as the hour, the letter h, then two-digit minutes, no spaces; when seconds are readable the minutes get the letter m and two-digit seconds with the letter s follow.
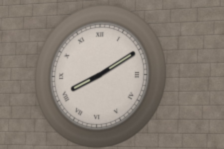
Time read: 8h10
